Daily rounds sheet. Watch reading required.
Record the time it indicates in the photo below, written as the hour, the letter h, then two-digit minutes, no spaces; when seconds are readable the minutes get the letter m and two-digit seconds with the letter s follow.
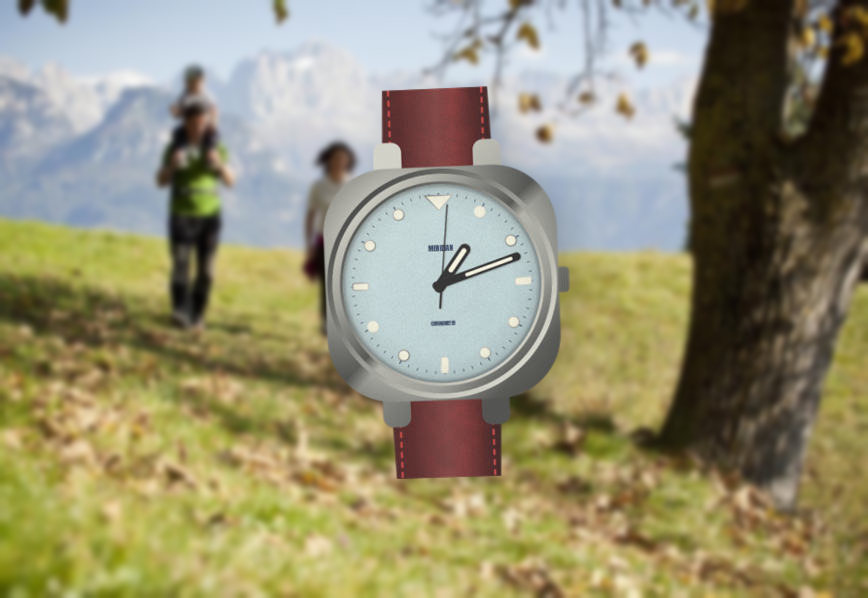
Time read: 1h12m01s
